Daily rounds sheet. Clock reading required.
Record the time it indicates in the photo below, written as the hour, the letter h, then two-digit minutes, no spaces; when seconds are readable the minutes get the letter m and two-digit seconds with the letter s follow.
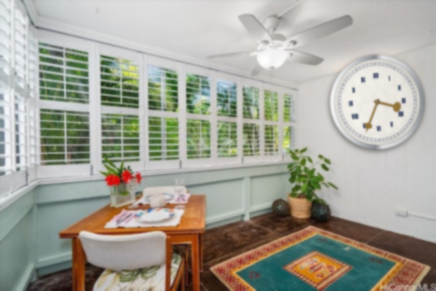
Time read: 3h34
